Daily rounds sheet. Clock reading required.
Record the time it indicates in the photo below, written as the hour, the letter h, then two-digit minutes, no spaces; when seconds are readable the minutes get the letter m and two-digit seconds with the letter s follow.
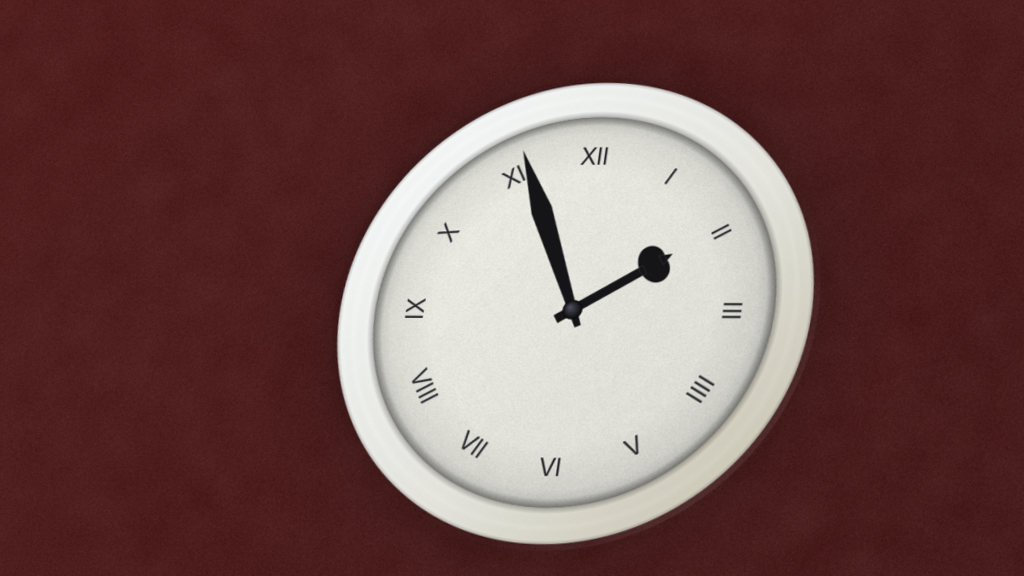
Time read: 1h56
